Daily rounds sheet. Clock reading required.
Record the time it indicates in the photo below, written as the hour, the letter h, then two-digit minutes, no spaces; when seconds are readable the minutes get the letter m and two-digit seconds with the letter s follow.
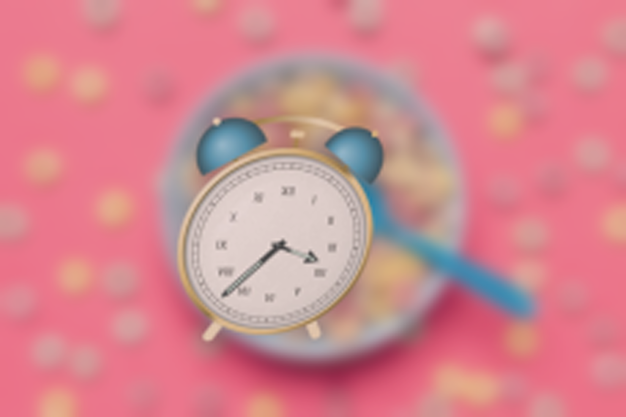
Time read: 3h37
